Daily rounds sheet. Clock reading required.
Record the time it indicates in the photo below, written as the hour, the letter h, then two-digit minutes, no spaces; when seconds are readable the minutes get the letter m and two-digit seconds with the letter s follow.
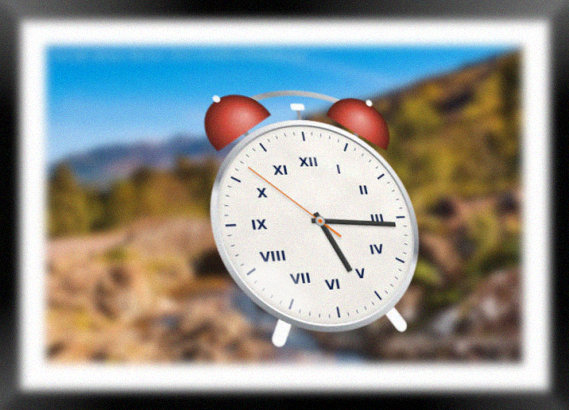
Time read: 5h15m52s
